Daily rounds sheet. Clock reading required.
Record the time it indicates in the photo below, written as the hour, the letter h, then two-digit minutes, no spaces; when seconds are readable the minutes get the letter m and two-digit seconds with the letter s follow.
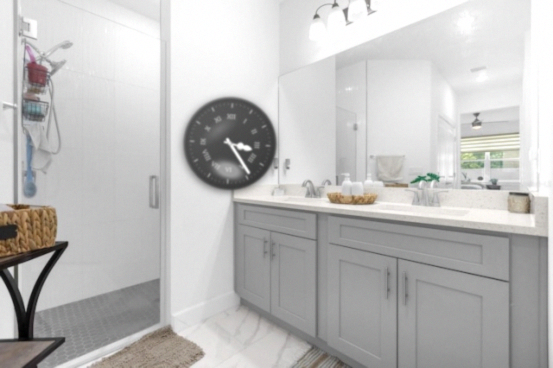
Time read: 3h24
